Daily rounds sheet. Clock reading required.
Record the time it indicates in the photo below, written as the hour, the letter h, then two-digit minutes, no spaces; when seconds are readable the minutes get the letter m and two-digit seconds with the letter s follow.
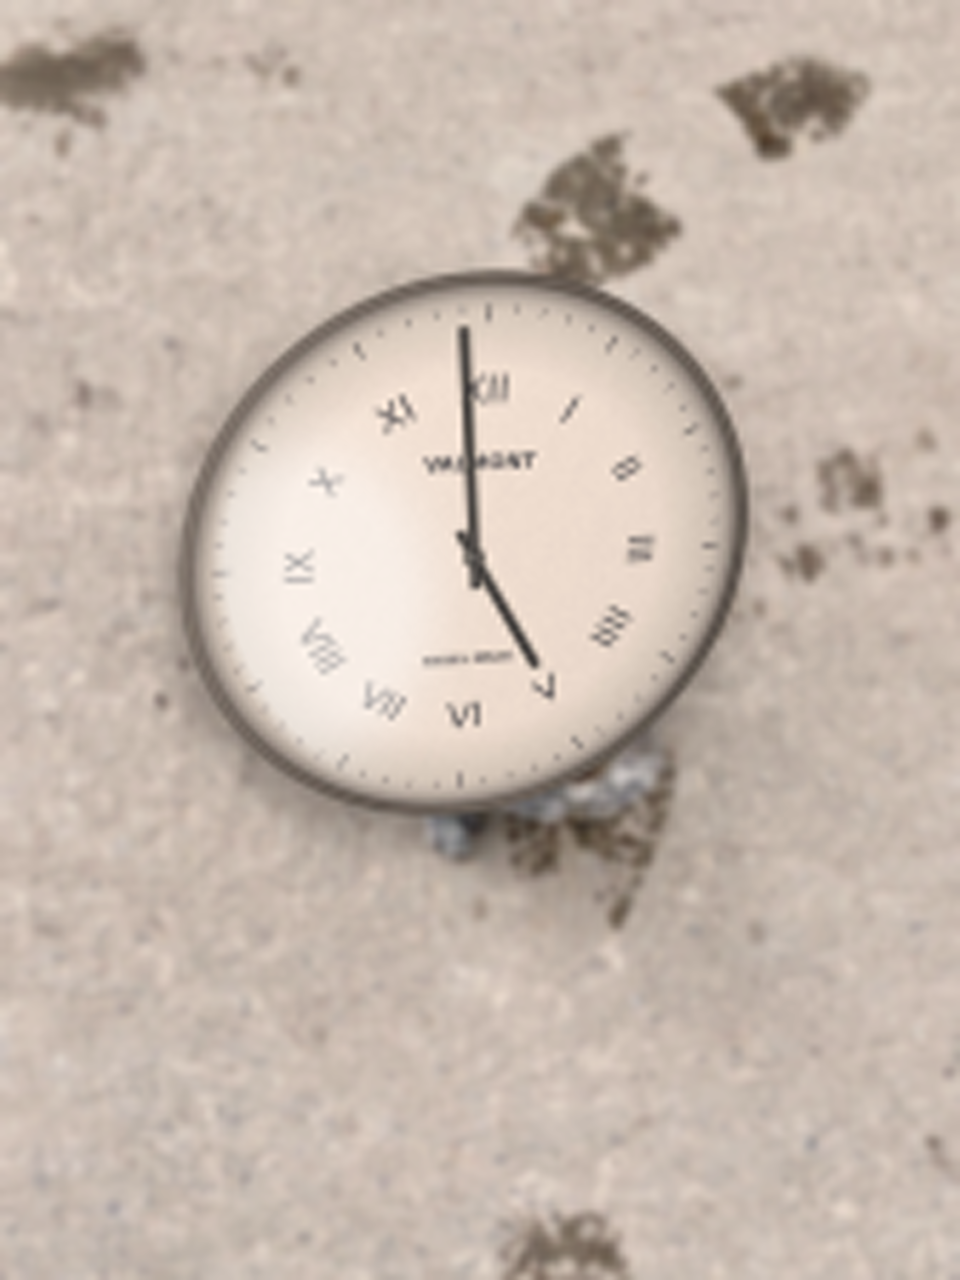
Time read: 4h59
